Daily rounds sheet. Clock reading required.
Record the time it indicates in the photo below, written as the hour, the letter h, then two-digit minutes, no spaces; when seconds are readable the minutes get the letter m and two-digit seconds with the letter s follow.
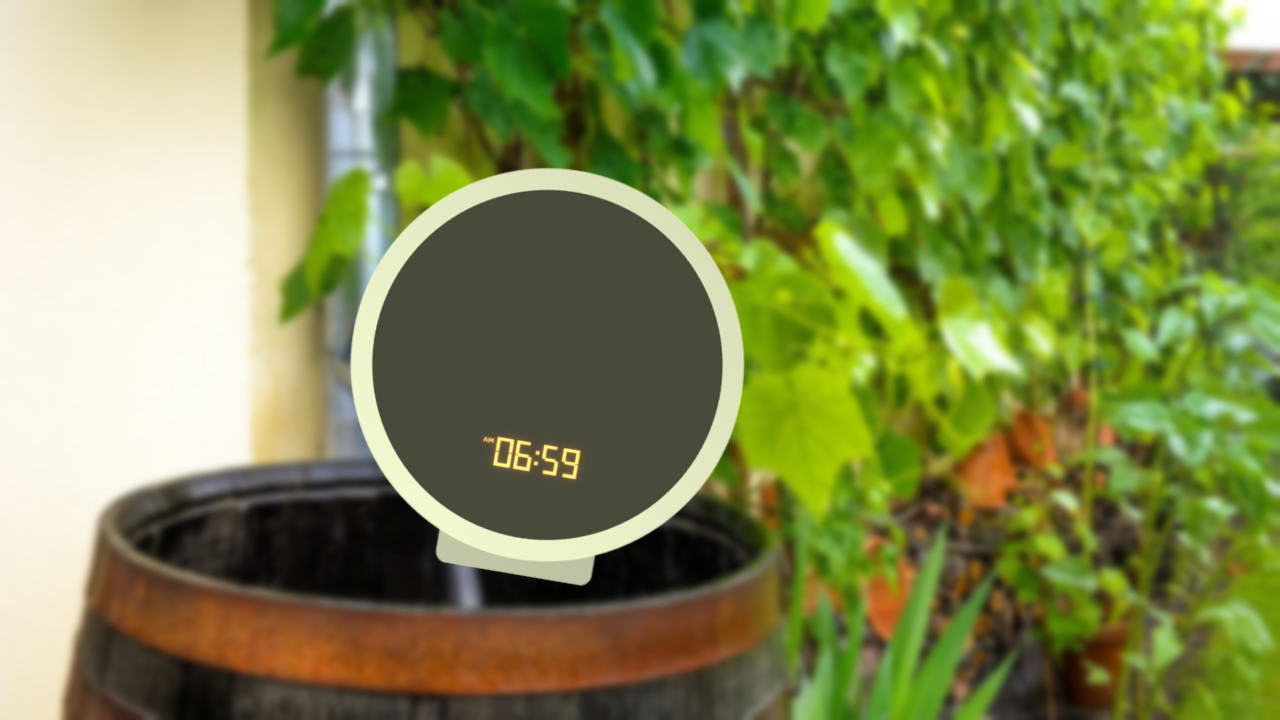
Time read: 6h59
